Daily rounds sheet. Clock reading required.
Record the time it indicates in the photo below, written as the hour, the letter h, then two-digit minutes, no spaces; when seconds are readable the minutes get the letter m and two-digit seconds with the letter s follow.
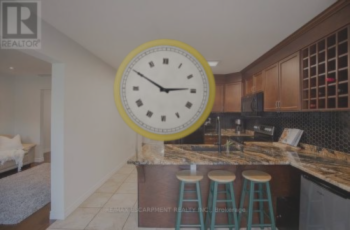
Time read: 2h50
